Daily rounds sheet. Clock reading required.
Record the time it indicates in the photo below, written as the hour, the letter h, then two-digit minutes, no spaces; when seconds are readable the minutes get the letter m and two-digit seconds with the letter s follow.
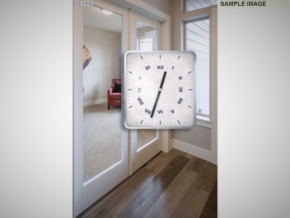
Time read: 12h33
